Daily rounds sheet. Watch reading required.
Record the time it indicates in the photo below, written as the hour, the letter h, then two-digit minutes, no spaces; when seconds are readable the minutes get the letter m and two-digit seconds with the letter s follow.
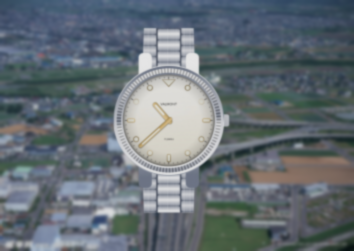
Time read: 10h38
